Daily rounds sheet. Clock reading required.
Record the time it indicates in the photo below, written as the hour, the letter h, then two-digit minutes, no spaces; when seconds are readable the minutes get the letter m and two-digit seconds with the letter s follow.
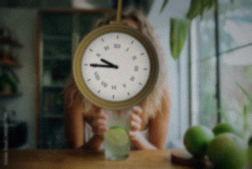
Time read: 9h45
